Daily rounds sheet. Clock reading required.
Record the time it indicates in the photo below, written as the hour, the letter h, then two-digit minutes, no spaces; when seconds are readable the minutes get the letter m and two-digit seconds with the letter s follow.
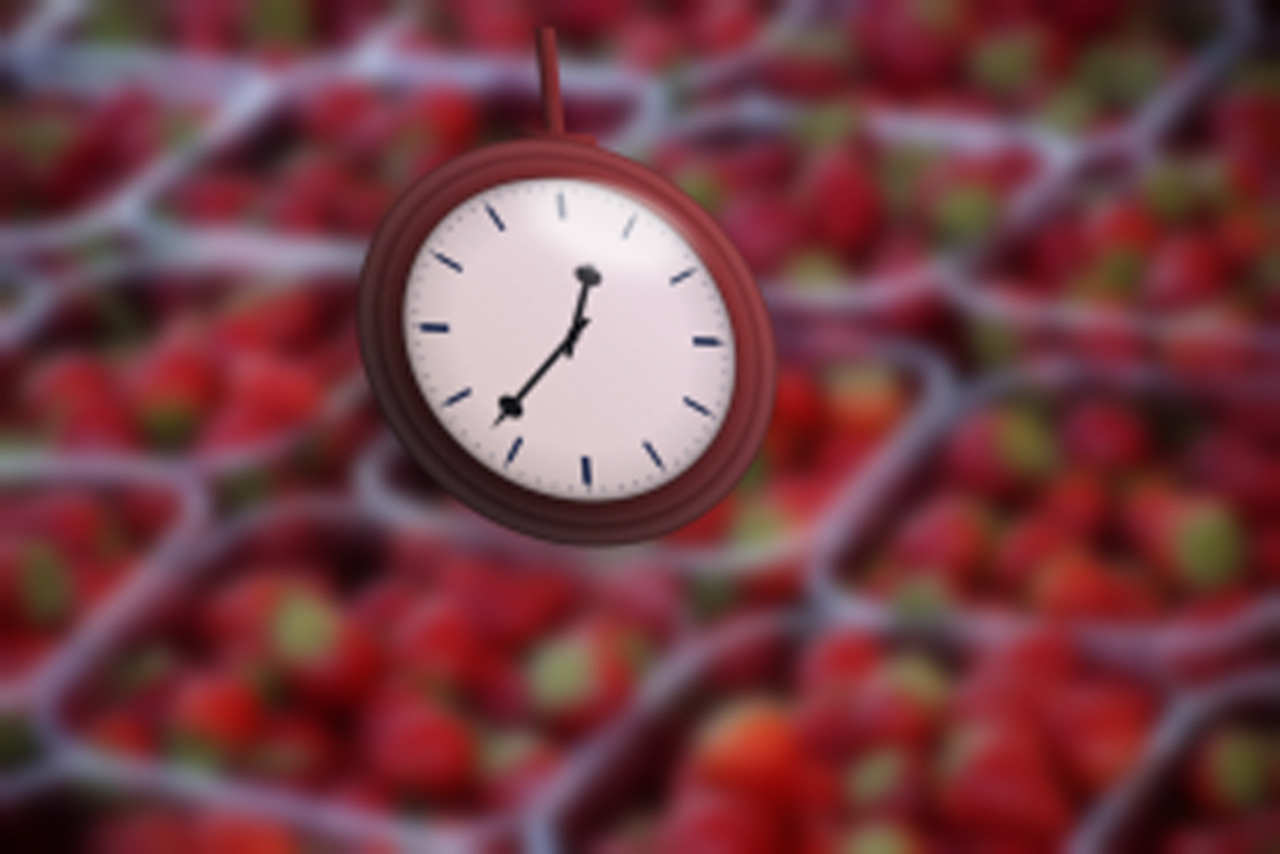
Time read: 12h37
